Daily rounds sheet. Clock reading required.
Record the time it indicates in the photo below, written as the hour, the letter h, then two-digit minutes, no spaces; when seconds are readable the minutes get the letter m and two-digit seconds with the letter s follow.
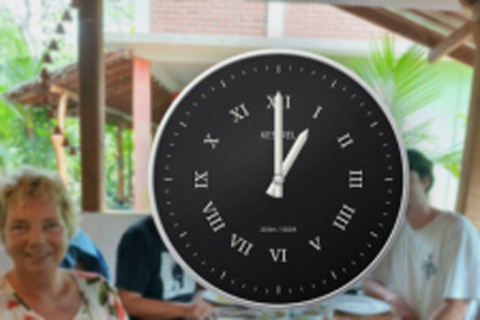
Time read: 1h00
